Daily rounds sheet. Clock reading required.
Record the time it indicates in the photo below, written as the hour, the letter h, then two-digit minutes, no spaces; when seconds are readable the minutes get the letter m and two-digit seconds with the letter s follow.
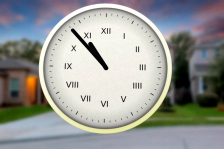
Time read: 10h53
